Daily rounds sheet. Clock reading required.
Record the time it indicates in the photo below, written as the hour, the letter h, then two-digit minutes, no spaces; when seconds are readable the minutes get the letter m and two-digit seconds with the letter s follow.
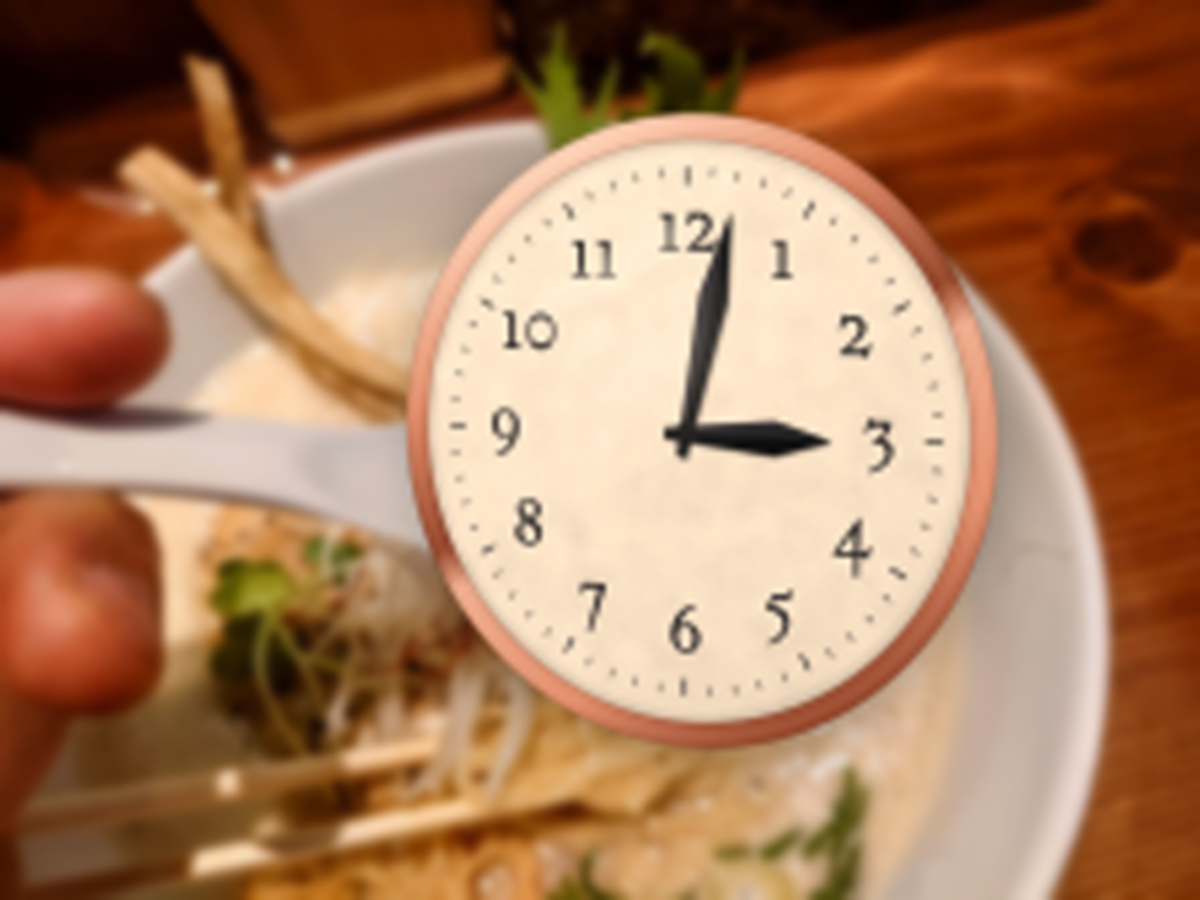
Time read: 3h02
